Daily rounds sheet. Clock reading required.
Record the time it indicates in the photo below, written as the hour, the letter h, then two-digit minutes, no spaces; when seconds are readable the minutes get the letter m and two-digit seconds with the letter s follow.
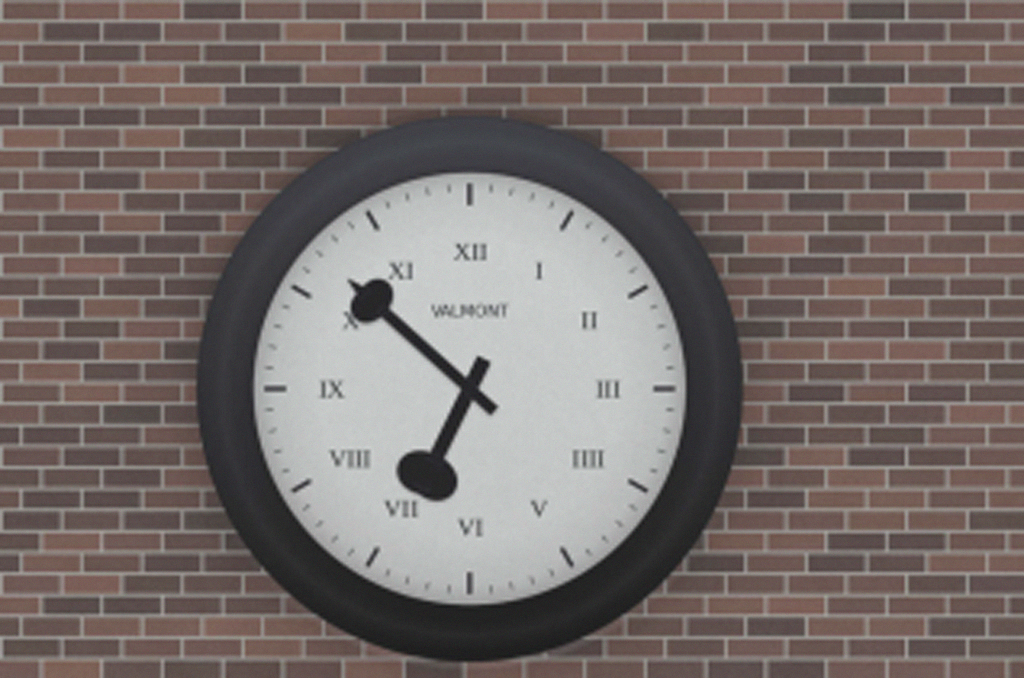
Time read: 6h52
